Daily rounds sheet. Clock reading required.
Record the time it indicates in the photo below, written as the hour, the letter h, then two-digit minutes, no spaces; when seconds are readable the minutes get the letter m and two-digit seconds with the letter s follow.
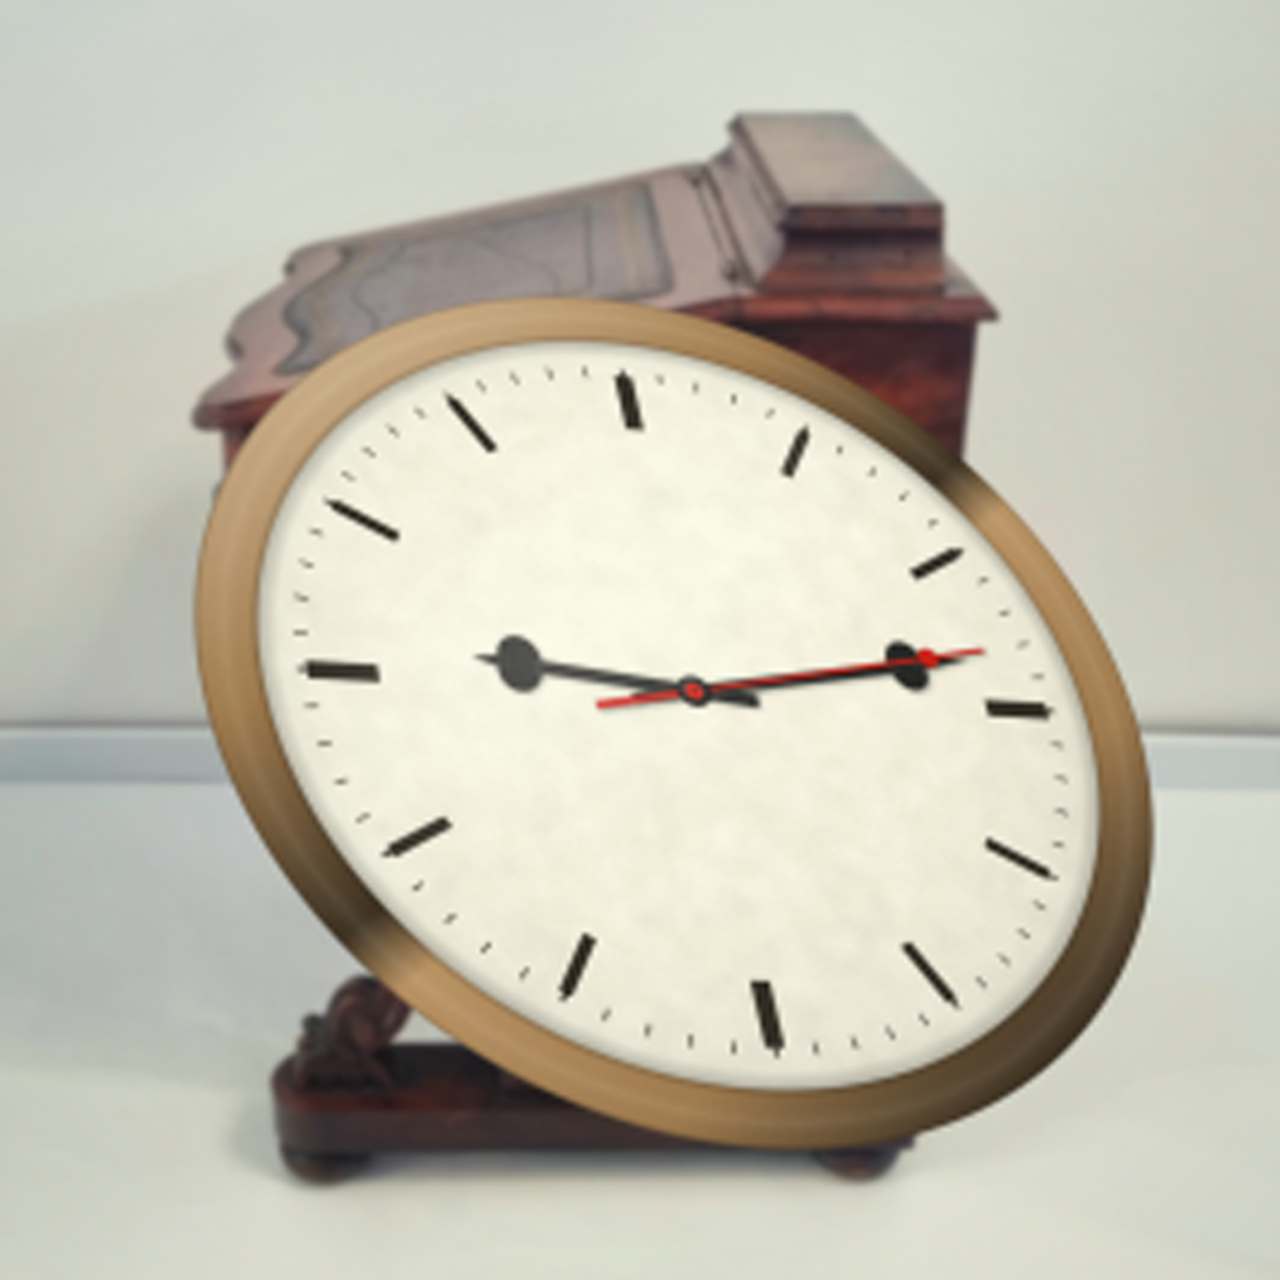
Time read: 9h13m13s
